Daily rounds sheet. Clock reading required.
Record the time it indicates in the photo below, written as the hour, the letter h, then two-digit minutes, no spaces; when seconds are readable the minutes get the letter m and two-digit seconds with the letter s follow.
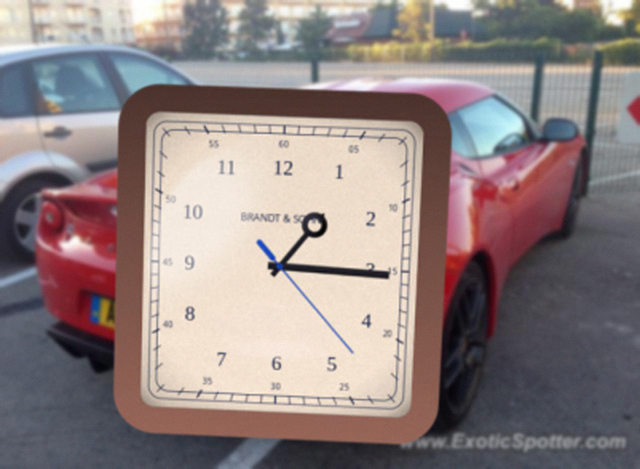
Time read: 1h15m23s
